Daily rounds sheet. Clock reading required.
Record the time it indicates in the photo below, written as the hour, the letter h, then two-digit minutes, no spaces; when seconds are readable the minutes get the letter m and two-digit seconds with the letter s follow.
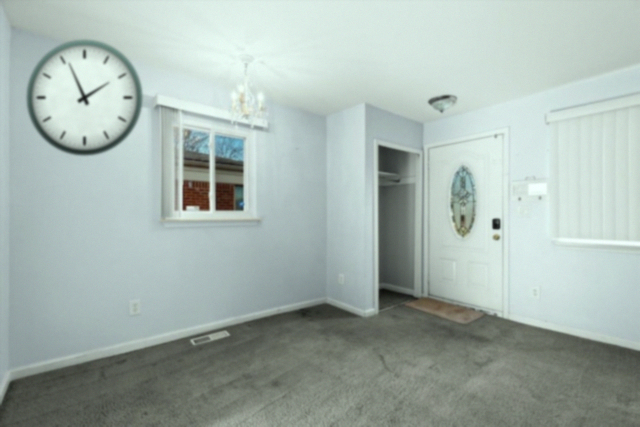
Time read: 1h56
